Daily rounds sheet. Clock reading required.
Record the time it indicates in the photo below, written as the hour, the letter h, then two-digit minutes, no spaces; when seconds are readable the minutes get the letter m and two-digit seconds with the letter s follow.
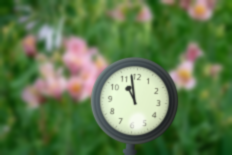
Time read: 10h58
